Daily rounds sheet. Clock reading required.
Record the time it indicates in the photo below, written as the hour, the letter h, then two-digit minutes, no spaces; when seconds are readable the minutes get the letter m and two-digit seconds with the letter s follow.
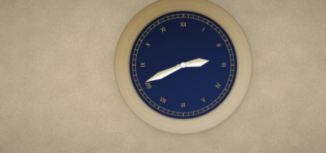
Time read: 2h41
